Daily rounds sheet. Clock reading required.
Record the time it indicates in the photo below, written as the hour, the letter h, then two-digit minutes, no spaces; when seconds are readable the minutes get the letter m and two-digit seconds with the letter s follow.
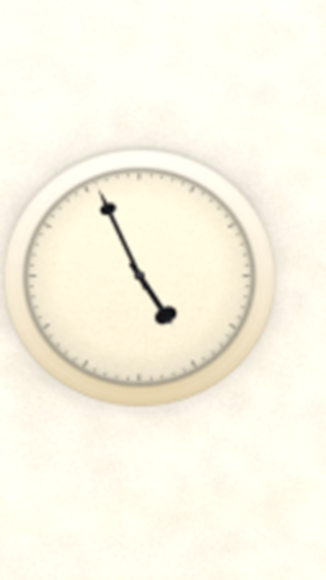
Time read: 4h56
